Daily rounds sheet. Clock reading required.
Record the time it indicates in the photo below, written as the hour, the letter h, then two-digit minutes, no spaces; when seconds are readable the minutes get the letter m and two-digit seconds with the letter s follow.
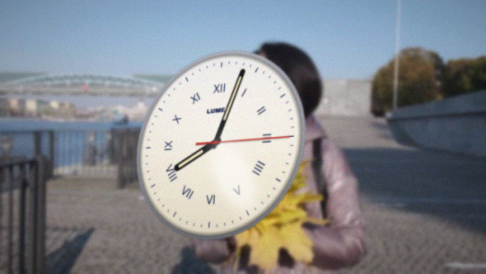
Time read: 8h03m15s
